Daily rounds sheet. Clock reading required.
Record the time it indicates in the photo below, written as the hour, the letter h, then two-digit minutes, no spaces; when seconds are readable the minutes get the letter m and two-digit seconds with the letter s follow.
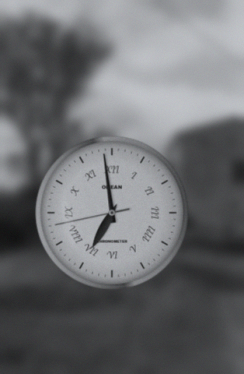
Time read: 6h58m43s
